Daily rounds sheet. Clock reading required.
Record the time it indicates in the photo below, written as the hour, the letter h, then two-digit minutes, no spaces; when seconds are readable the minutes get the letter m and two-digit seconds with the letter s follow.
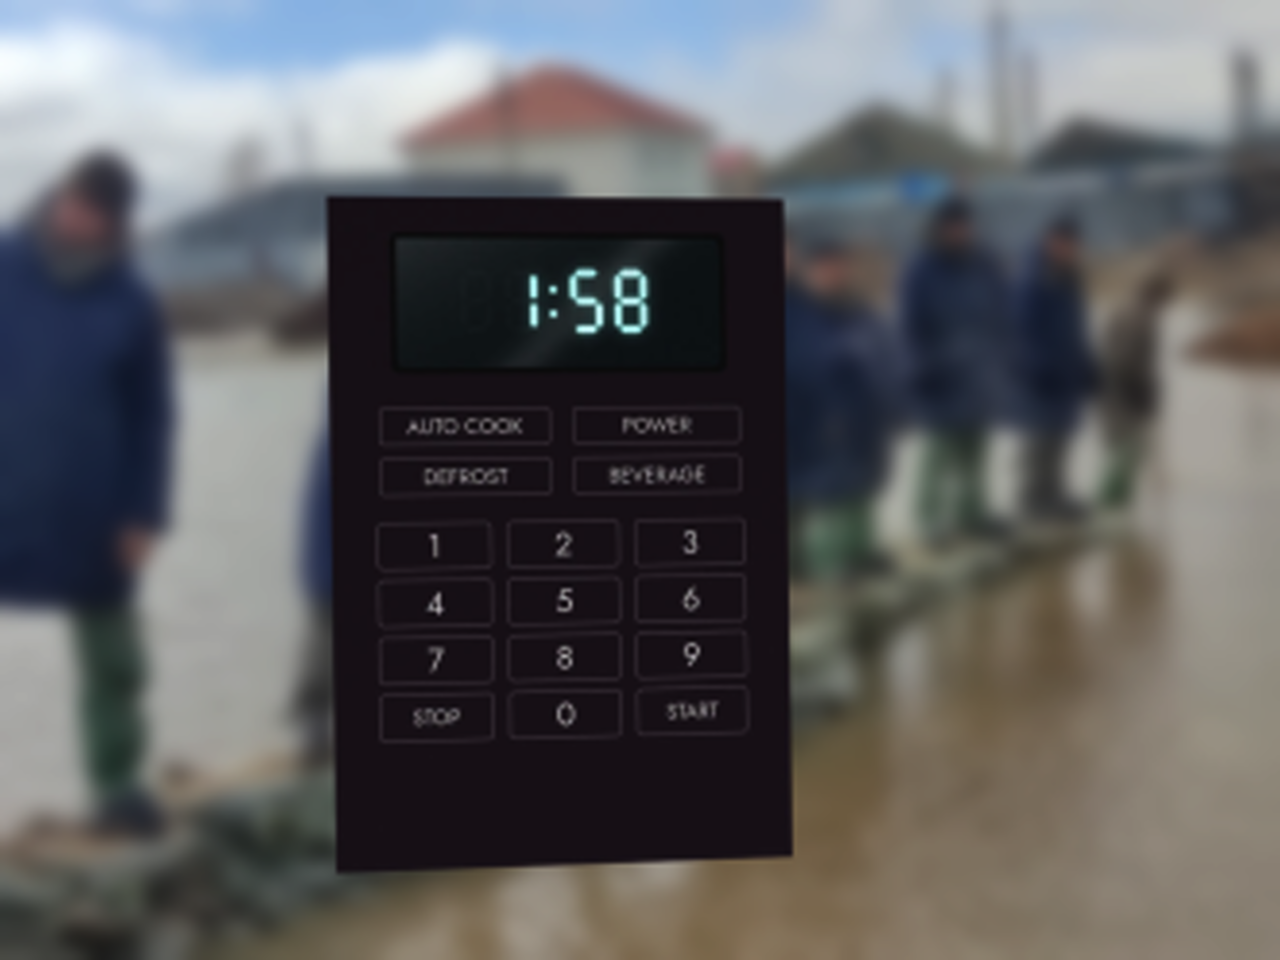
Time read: 1h58
